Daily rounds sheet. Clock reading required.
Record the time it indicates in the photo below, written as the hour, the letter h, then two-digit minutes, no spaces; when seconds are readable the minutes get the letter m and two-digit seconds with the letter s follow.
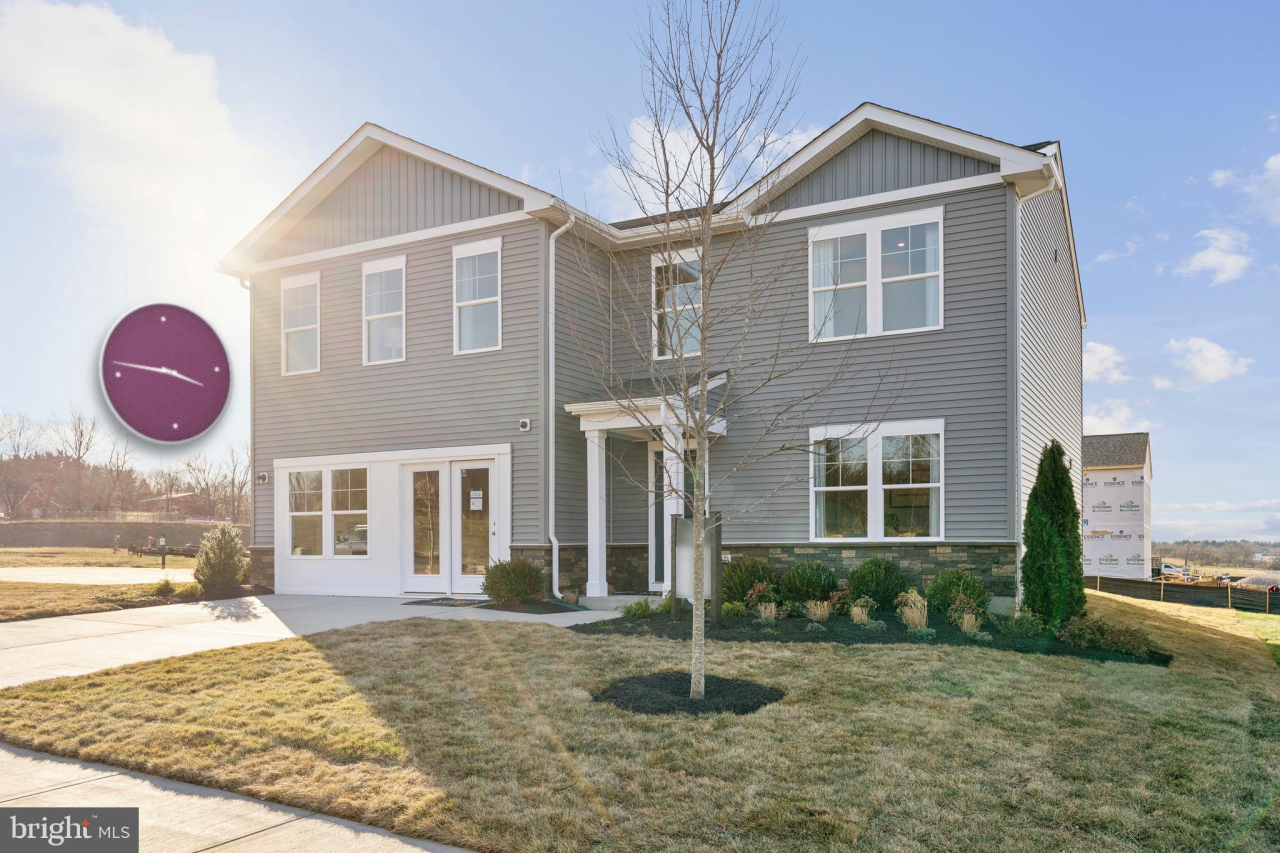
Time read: 3h47
